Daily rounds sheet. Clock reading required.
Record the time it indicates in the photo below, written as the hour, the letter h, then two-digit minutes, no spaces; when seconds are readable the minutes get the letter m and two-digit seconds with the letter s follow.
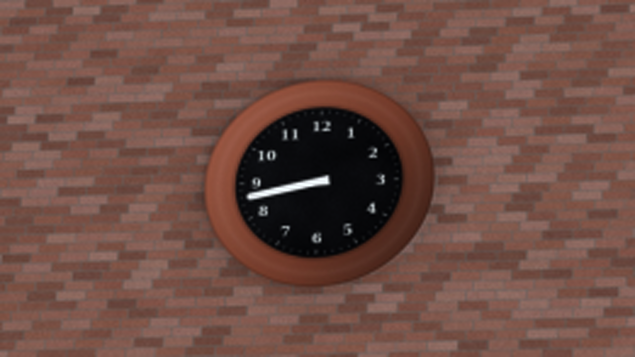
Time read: 8h43
